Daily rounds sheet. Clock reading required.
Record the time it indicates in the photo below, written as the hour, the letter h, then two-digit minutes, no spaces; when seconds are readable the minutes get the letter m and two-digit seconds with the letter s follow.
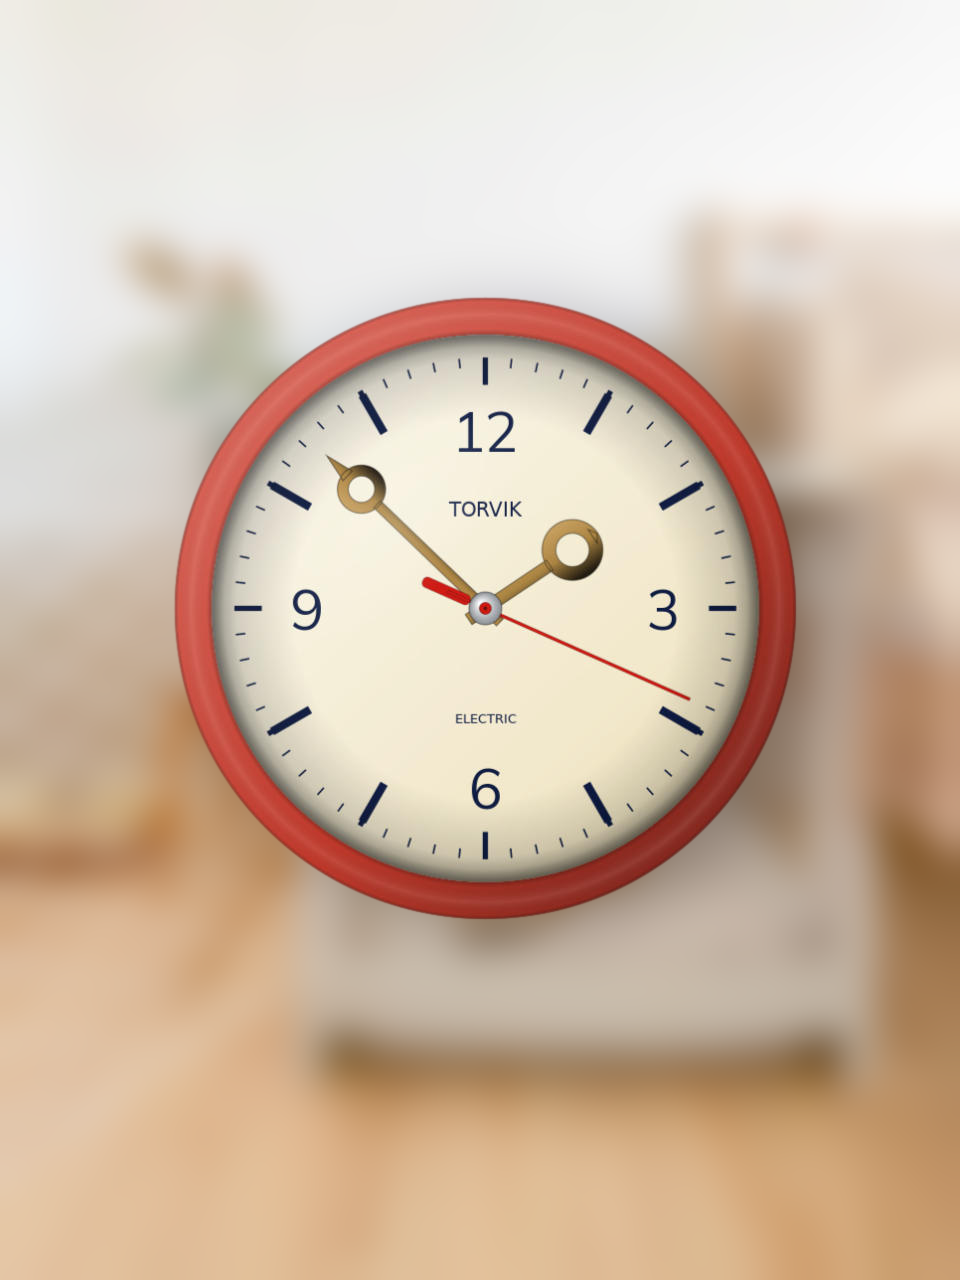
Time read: 1h52m19s
